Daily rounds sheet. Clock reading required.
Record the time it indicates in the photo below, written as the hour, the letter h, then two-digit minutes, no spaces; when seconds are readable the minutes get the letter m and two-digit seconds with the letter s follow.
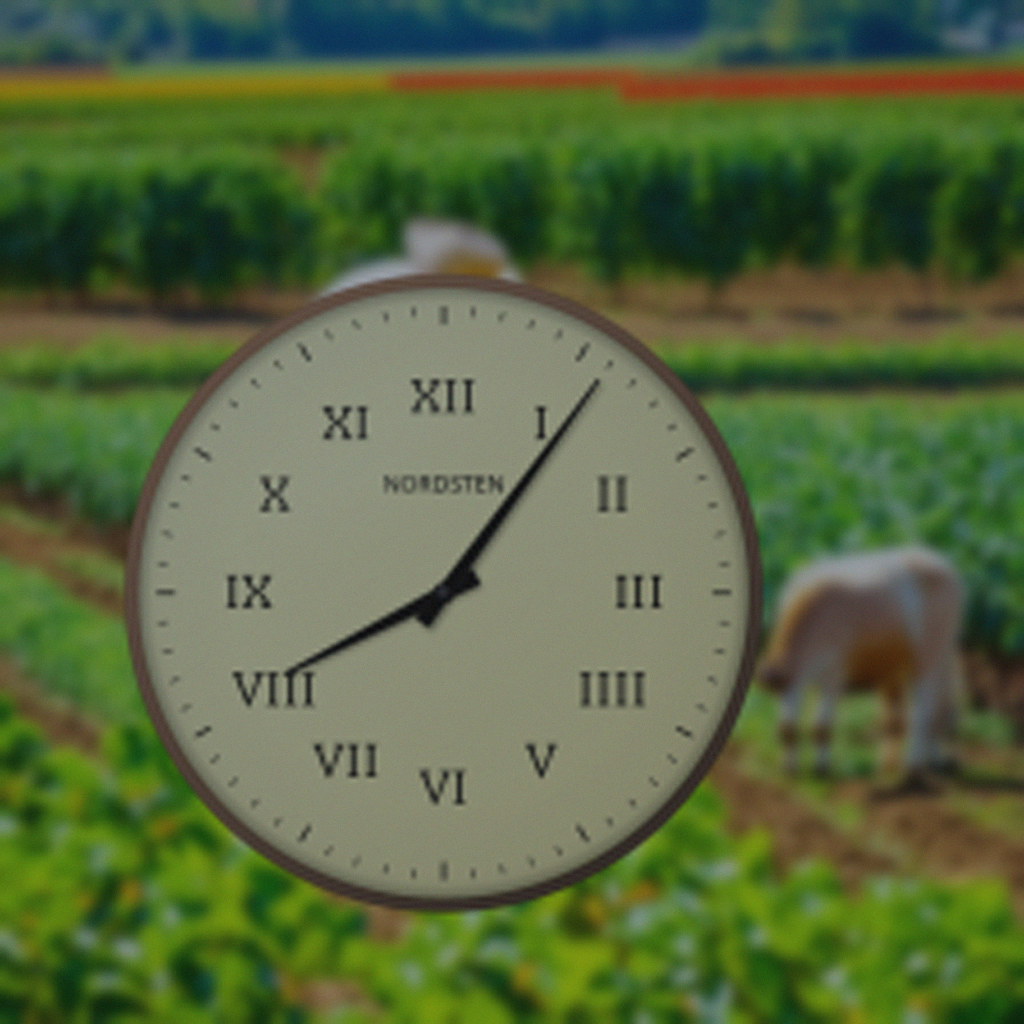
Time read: 8h06
